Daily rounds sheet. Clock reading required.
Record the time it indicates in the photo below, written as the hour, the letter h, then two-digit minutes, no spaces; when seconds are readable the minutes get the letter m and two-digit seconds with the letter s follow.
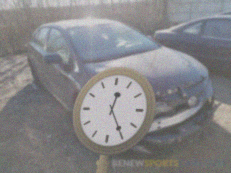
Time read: 12h25
